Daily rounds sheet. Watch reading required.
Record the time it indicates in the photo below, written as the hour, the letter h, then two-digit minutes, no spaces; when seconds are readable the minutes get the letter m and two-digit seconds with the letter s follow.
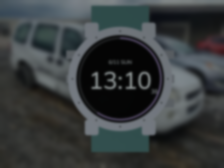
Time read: 13h10
